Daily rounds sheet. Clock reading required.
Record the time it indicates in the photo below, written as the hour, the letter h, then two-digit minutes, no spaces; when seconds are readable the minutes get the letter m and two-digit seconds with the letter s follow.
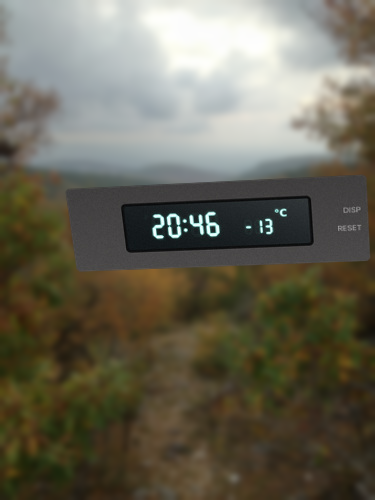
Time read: 20h46
